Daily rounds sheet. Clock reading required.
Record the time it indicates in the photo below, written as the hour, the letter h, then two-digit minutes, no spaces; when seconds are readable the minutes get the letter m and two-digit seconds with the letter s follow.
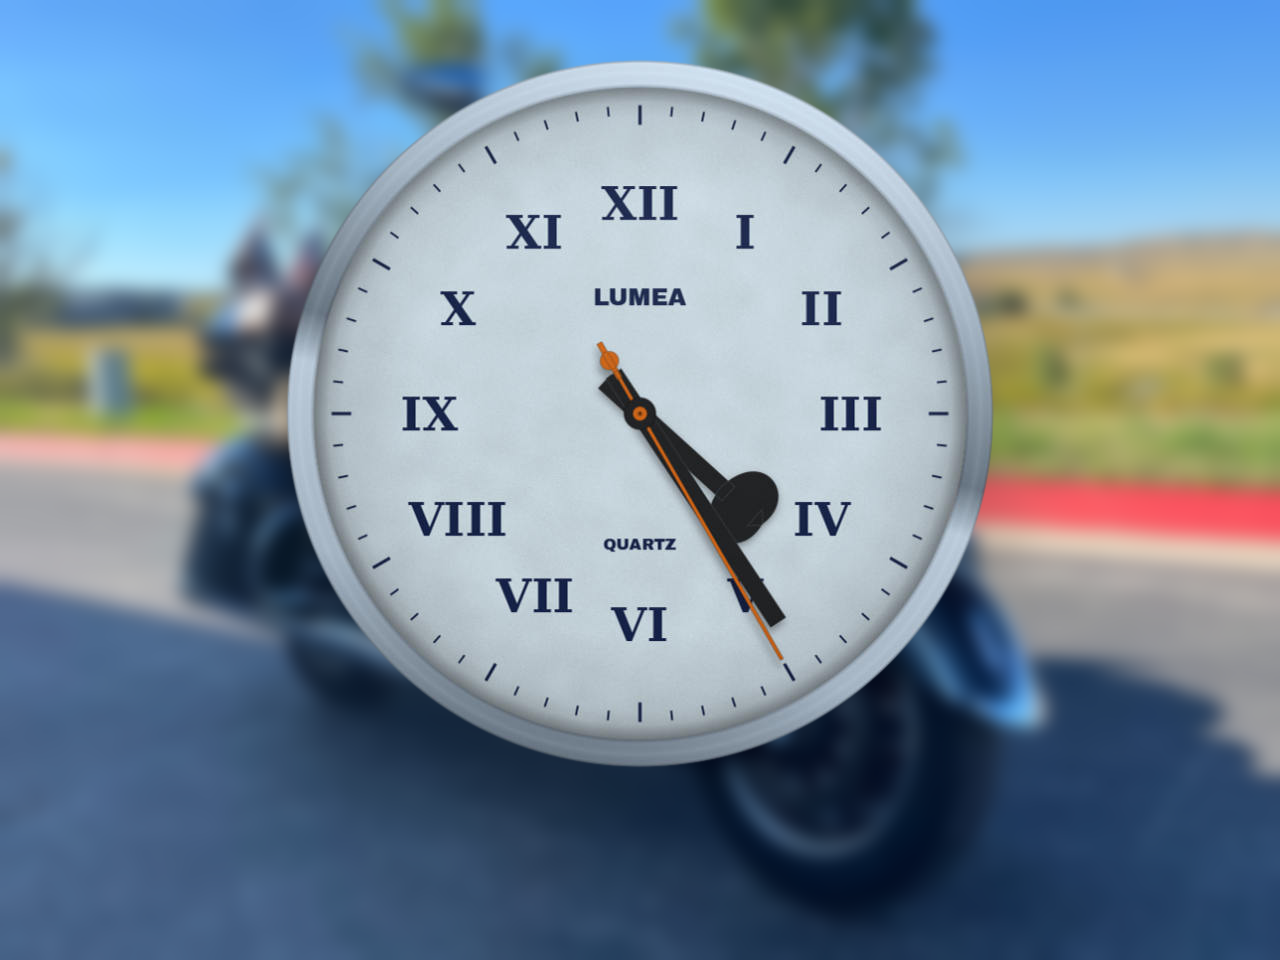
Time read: 4h24m25s
